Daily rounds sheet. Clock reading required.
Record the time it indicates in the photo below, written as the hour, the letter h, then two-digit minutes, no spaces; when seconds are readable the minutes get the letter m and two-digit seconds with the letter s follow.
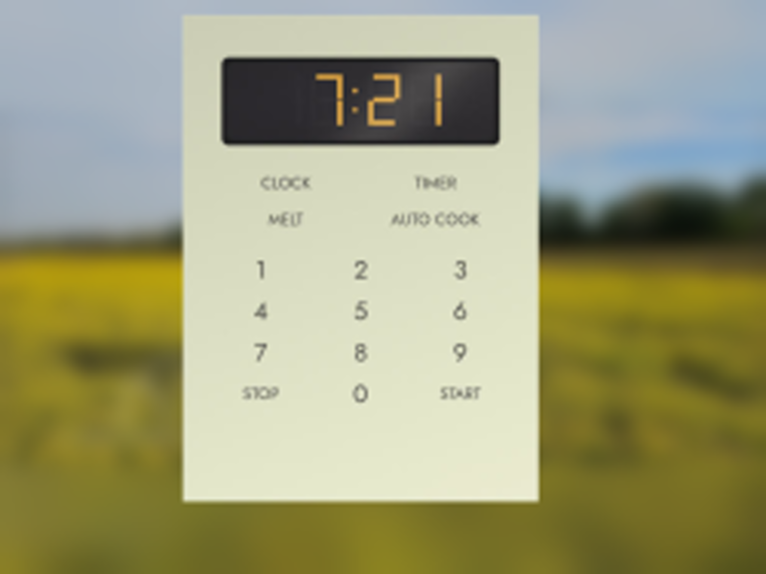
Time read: 7h21
